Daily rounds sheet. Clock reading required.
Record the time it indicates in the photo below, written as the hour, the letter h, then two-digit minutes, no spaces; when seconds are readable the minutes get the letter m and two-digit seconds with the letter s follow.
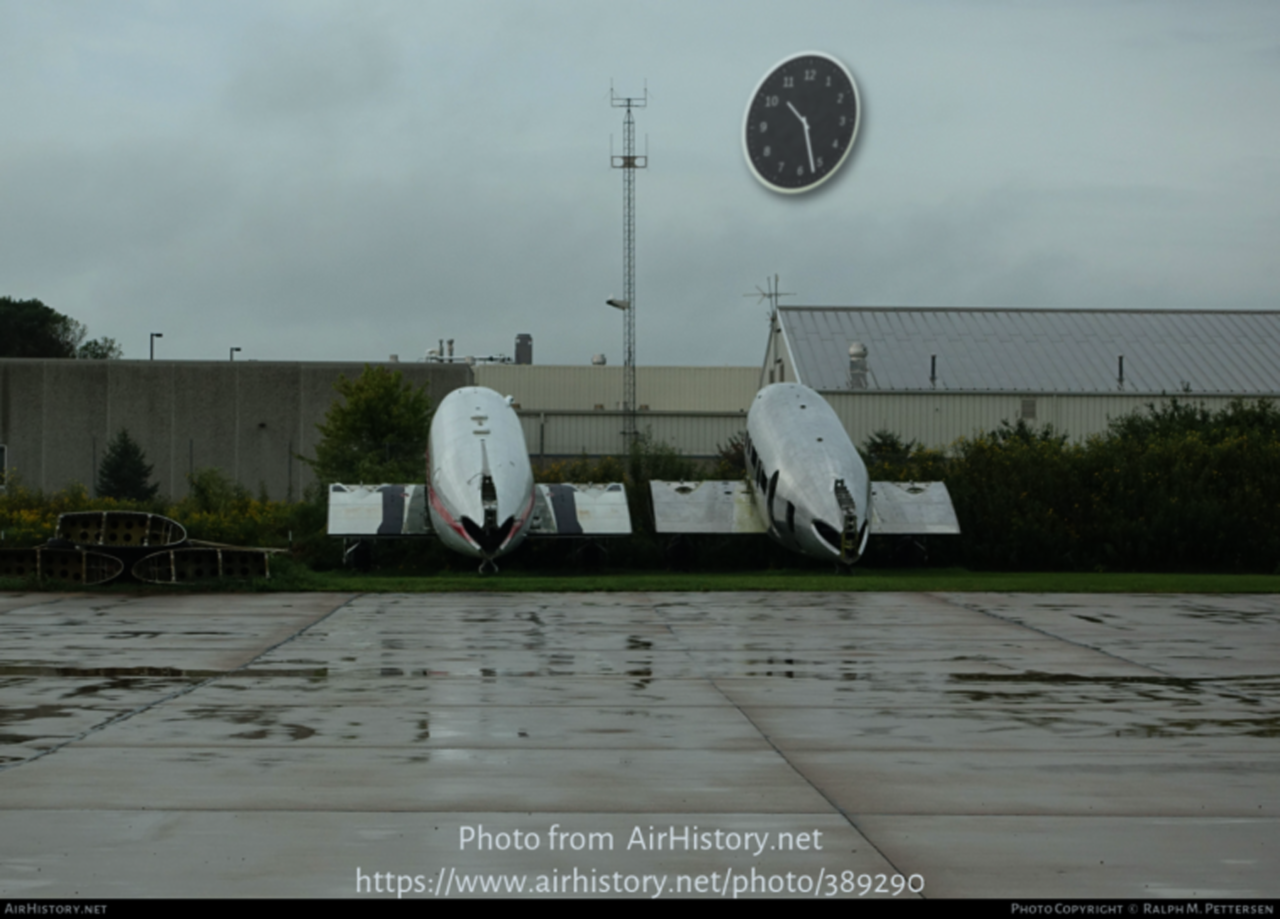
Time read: 10h27
